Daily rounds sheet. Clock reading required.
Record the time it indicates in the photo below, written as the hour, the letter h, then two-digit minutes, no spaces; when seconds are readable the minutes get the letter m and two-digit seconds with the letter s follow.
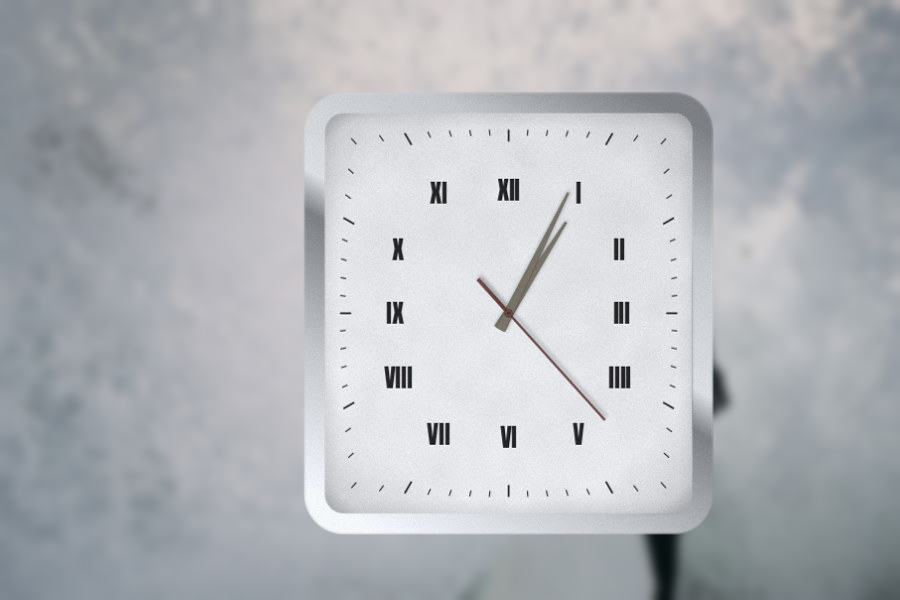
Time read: 1h04m23s
